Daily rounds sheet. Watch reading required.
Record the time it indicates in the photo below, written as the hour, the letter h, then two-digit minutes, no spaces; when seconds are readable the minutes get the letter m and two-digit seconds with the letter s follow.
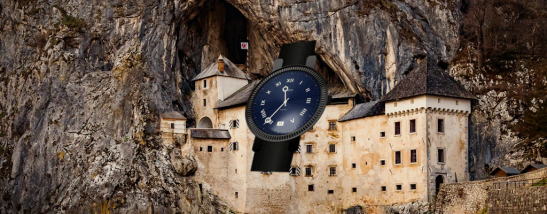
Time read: 11h36
